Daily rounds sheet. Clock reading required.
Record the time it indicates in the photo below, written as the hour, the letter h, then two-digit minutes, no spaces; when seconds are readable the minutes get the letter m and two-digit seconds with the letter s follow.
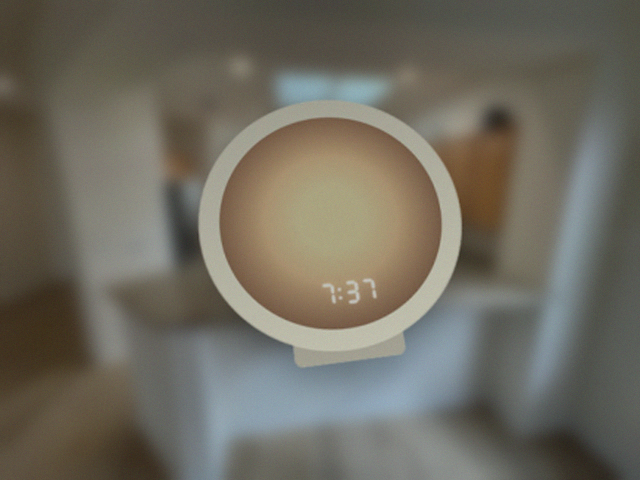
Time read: 7h37
